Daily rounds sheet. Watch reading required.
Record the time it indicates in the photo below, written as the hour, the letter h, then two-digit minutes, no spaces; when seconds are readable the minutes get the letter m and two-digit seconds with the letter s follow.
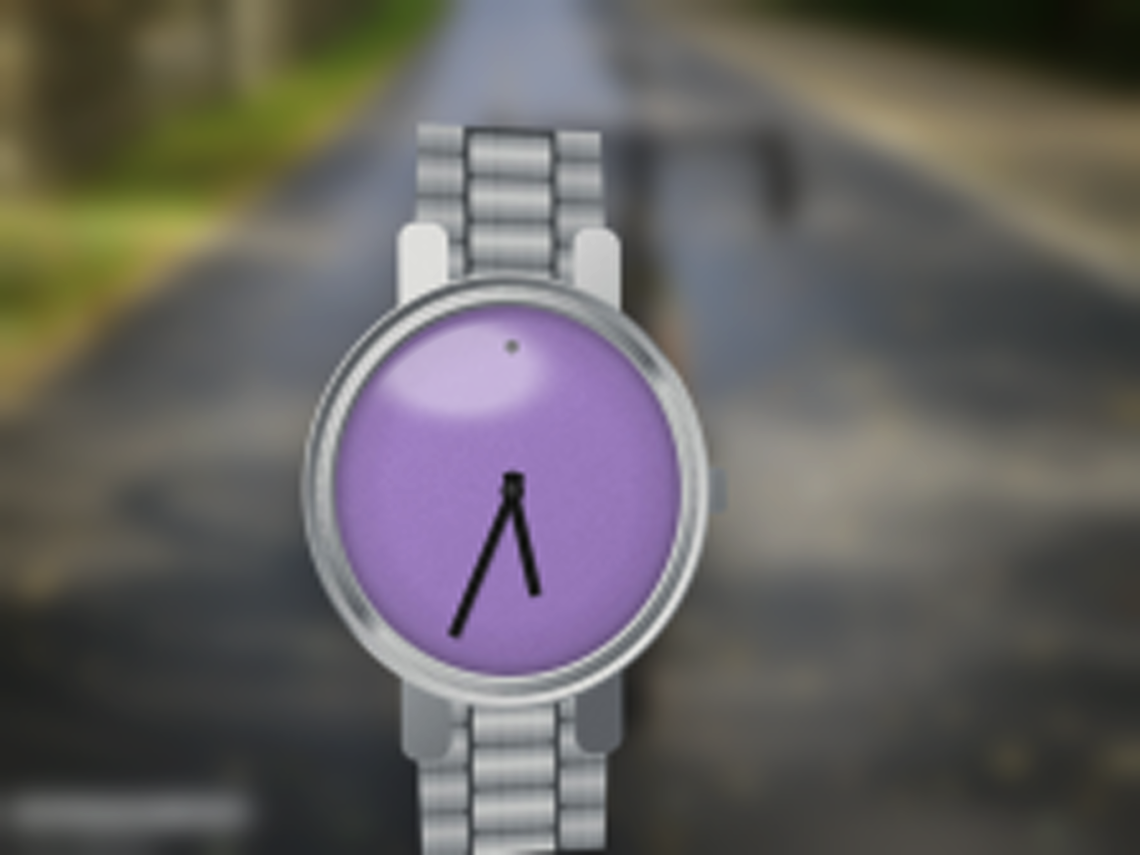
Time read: 5h34
